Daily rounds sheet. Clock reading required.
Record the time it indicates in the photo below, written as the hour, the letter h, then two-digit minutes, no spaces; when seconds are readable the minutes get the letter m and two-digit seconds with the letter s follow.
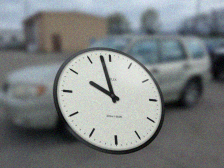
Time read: 9h58
